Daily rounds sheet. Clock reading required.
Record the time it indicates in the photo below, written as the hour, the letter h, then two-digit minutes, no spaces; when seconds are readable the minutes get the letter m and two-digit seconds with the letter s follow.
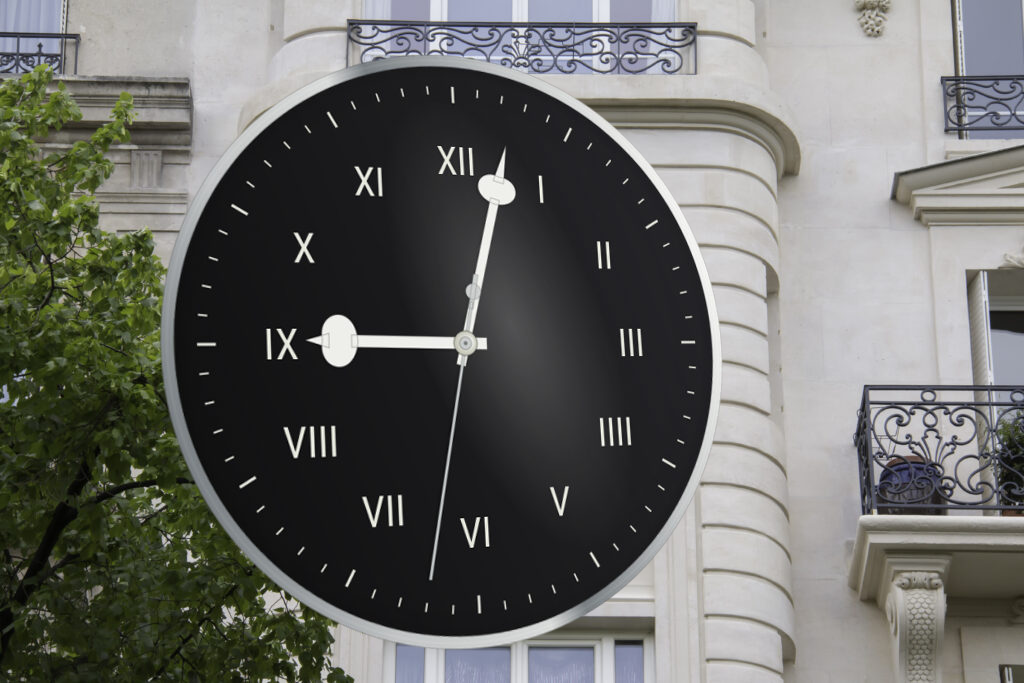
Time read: 9h02m32s
